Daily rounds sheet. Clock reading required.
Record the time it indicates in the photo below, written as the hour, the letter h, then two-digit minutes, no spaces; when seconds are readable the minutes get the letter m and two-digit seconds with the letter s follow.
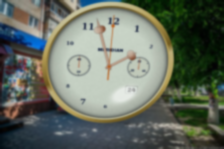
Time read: 1h57
